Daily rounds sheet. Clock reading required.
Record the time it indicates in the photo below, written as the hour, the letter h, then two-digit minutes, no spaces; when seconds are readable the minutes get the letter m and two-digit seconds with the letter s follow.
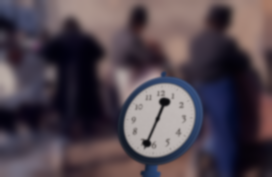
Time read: 12h33
